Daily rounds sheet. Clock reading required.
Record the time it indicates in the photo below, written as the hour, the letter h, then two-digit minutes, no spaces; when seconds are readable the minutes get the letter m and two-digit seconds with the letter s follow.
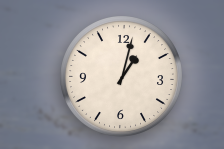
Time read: 1h02
